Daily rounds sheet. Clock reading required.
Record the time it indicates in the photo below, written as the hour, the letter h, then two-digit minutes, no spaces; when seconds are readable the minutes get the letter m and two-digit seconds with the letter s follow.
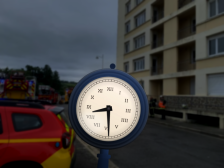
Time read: 8h29
